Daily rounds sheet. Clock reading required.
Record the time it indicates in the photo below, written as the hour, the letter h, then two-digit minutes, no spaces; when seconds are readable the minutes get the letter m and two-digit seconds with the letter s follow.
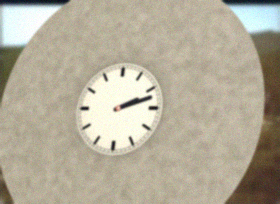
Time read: 2h12
